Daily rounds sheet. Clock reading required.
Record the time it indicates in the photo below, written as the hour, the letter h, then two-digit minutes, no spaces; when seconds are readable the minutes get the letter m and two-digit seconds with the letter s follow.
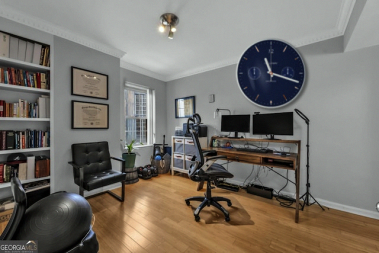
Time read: 11h18
